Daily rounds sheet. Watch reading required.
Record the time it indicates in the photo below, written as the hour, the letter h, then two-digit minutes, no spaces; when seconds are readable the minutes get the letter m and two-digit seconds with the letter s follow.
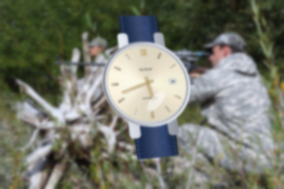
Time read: 5h42
